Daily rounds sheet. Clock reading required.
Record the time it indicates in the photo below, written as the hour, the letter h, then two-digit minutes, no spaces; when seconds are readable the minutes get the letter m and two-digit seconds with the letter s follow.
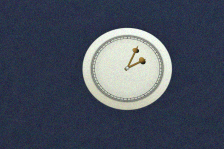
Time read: 2h04
